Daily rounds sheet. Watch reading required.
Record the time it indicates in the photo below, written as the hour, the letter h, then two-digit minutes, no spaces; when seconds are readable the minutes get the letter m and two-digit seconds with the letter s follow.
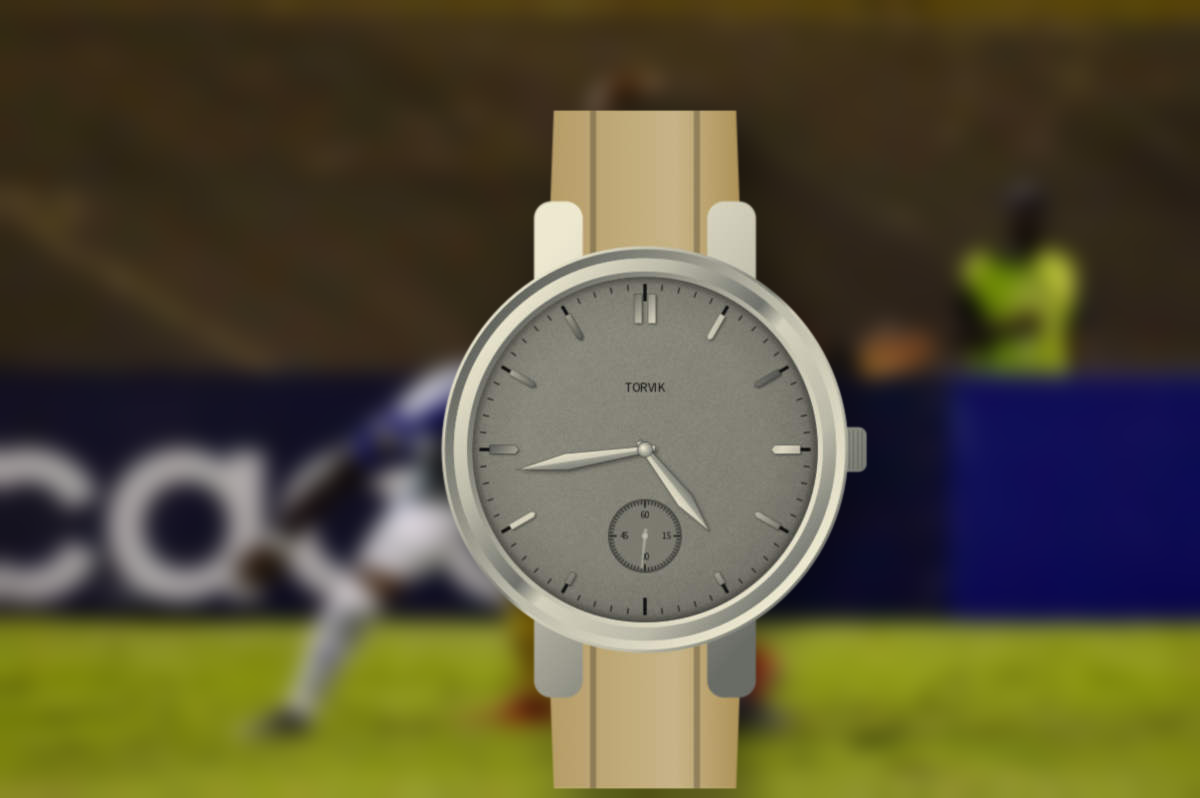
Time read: 4h43m31s
